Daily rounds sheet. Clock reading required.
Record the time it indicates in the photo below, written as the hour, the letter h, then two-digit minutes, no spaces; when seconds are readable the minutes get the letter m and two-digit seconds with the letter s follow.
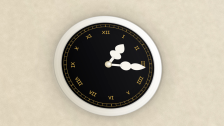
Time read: 1h16
